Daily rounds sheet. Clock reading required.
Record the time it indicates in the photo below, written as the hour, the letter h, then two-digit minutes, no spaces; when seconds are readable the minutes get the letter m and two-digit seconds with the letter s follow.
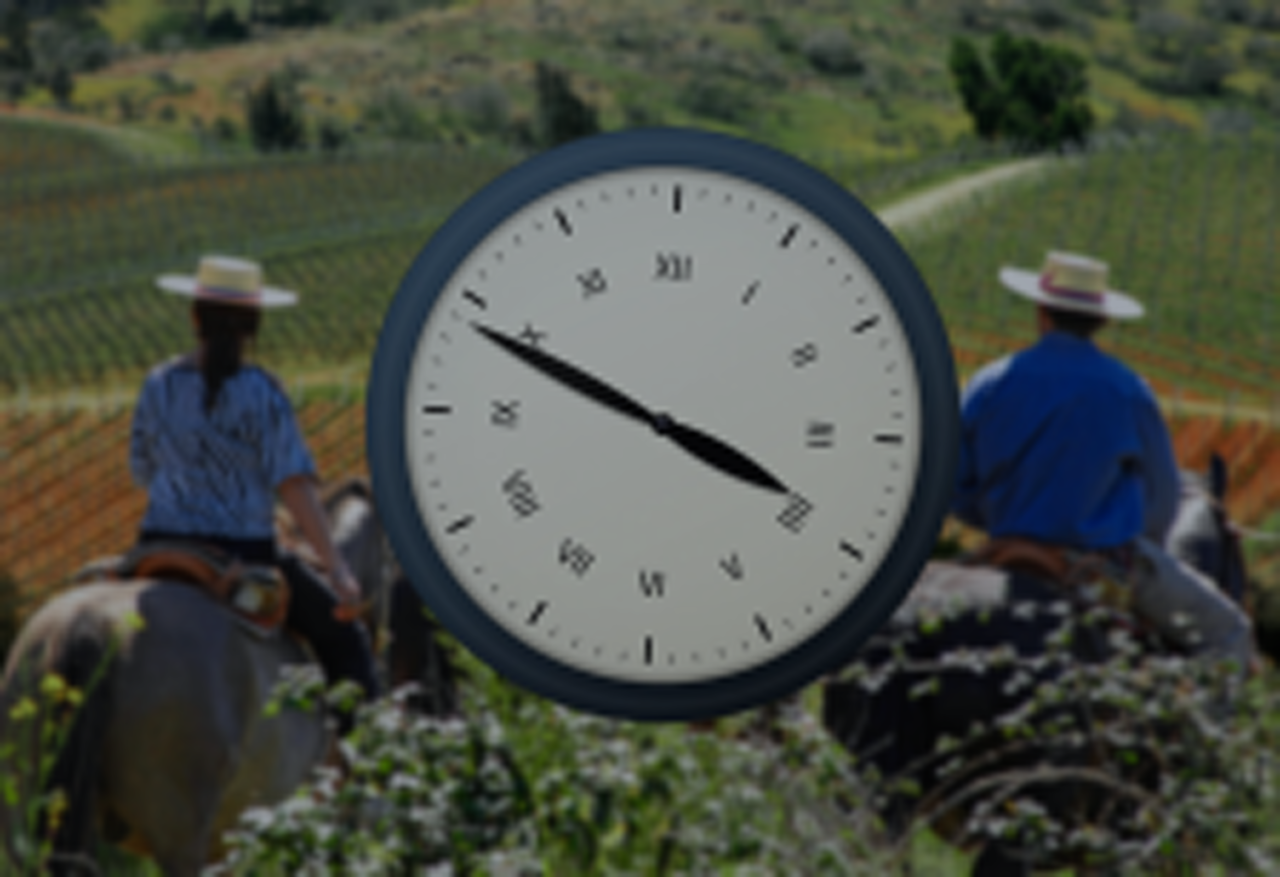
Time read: 3h49
